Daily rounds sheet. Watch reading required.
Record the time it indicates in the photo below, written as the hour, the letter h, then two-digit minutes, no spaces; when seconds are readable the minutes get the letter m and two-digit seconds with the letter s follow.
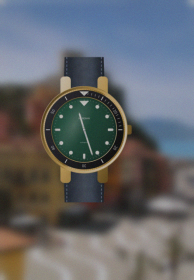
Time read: 11h27
